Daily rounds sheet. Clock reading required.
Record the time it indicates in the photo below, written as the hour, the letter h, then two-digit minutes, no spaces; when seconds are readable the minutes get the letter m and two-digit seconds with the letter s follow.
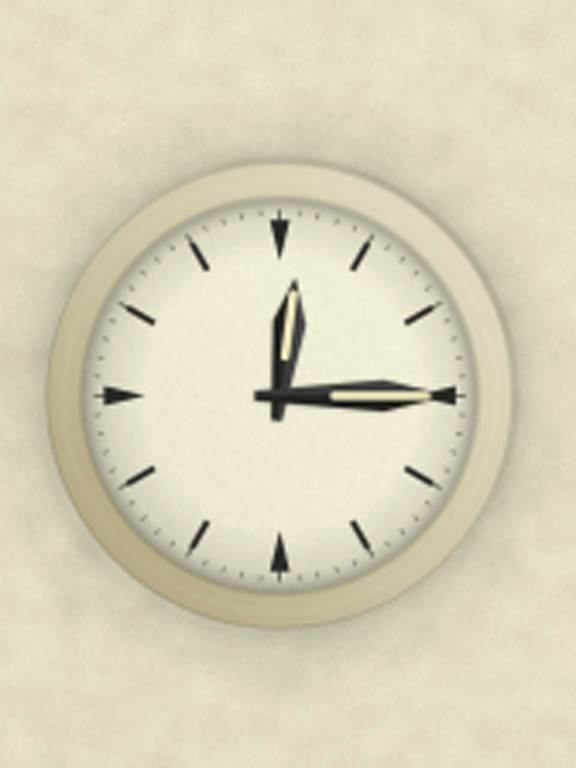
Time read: 12h15
